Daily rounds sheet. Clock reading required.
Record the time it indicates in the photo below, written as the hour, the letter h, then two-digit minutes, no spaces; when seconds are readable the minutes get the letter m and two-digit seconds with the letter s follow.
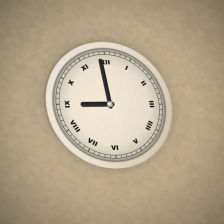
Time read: 8h59
